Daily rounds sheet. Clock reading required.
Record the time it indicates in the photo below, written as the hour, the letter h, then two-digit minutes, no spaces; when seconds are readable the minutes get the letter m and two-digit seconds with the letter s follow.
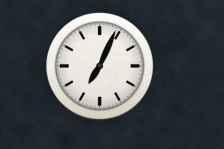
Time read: 7h04
